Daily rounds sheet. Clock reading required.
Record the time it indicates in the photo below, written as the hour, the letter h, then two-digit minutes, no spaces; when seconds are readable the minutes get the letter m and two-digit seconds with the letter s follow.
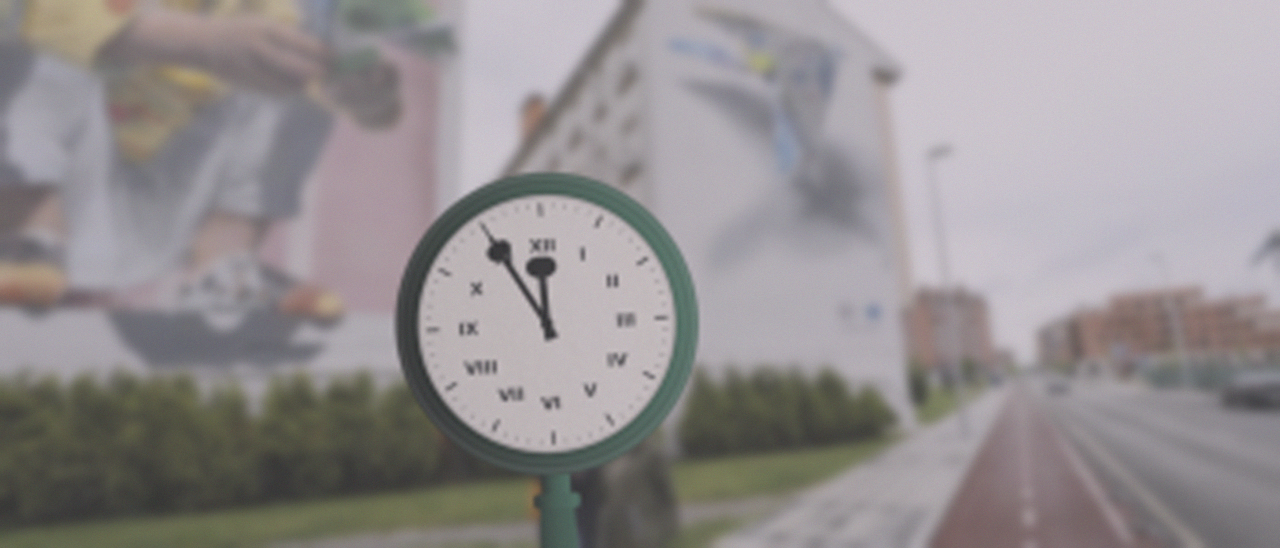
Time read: 11h55
